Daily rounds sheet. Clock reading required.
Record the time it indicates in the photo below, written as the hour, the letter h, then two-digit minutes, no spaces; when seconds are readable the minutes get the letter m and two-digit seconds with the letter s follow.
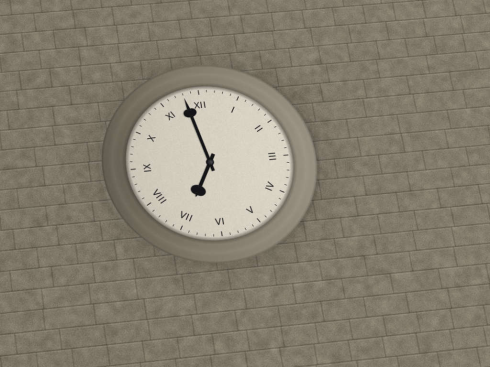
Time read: 6h58
